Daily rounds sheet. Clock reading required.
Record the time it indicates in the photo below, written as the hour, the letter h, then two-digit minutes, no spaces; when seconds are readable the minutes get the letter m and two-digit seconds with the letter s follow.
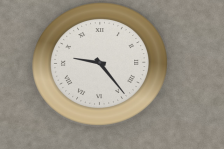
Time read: 9h24
